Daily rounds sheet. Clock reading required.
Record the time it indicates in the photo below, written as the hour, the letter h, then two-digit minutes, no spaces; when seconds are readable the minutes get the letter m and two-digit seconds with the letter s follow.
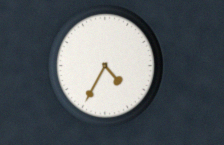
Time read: 4h35
